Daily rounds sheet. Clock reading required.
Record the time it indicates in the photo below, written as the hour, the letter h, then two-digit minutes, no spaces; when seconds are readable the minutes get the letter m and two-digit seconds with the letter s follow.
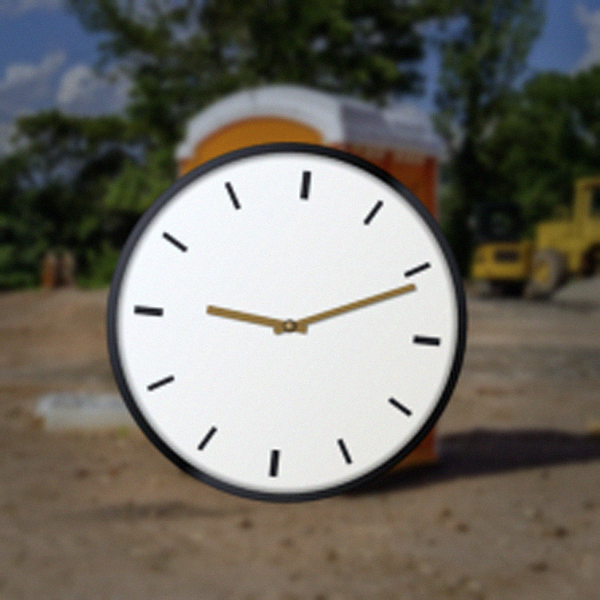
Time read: 9h11
